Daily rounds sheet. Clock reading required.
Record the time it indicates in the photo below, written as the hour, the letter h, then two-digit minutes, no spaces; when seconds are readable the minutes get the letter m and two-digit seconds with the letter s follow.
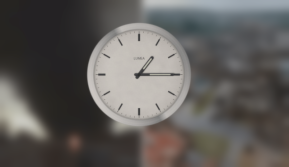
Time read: 1h15
